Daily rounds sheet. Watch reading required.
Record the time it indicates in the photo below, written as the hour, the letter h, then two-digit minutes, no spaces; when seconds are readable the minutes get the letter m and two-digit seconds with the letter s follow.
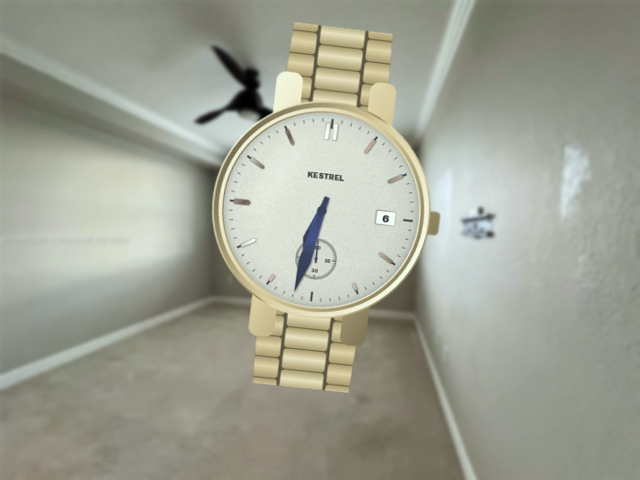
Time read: 6h32
